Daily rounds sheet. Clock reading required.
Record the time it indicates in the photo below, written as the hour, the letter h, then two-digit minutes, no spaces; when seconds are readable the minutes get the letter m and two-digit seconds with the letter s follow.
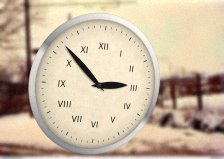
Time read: 2h52
